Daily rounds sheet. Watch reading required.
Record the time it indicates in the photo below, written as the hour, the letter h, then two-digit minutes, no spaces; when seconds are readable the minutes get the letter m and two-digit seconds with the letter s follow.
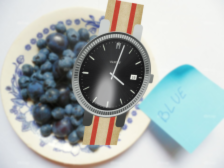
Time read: 4h02
